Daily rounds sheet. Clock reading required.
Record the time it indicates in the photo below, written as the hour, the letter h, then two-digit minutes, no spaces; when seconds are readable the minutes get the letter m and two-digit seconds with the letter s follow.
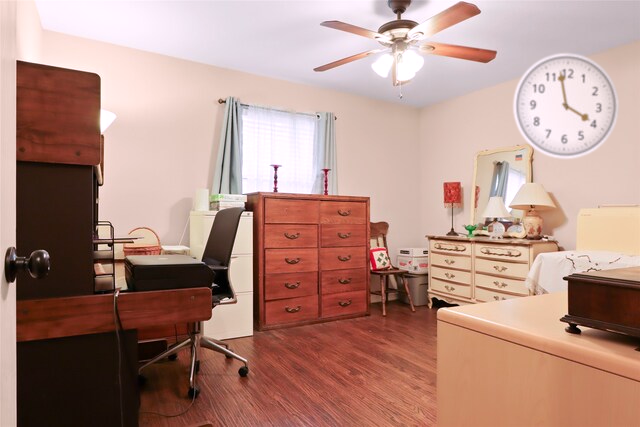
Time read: 3h58
